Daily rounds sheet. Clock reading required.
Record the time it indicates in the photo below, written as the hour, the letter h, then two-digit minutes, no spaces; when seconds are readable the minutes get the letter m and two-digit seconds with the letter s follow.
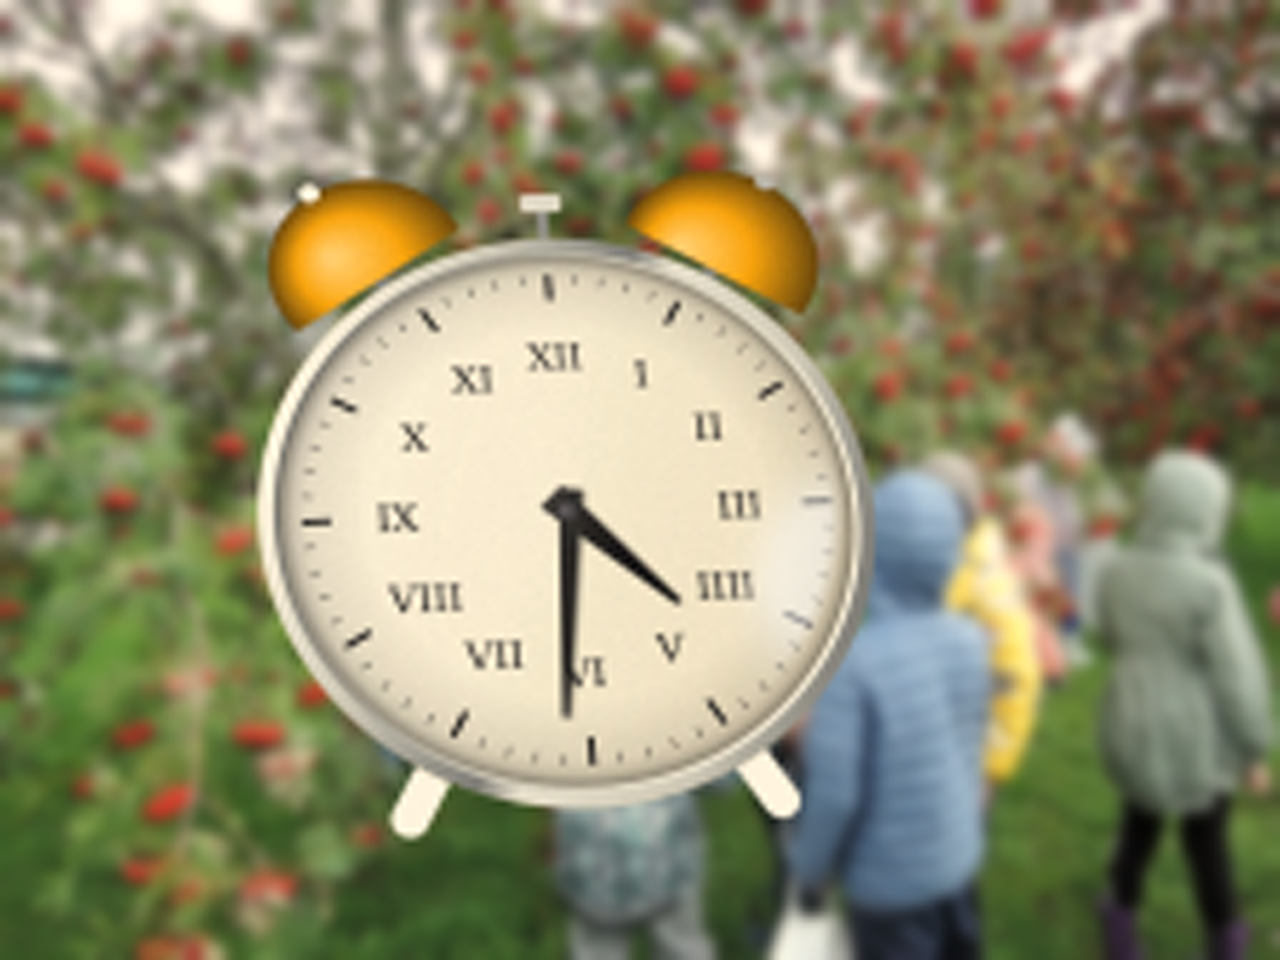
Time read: 4h31
